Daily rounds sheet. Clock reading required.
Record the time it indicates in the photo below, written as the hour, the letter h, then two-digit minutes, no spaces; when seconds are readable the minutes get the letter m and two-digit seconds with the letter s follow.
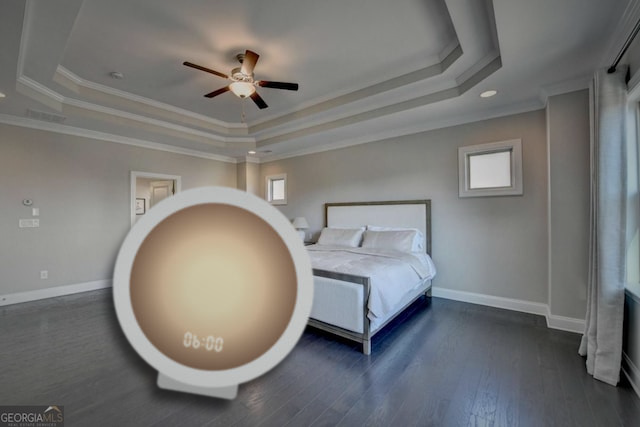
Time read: 6h00
